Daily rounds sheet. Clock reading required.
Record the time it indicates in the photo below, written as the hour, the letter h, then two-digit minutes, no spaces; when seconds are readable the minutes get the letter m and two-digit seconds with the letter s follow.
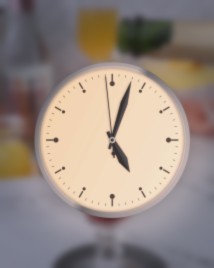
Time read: 5h02m59s
